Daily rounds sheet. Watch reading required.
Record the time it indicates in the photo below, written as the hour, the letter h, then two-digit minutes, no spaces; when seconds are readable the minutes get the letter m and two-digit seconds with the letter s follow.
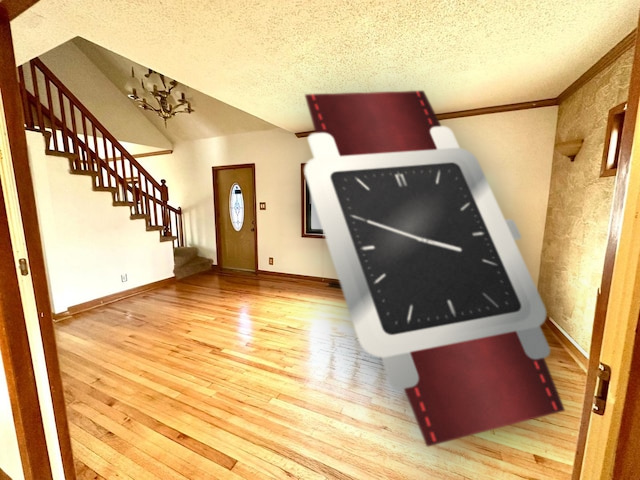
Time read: 3h50
